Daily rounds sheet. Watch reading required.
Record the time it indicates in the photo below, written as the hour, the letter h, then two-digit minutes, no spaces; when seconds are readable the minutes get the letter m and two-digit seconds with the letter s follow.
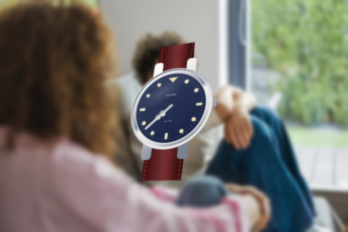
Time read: 7h38
